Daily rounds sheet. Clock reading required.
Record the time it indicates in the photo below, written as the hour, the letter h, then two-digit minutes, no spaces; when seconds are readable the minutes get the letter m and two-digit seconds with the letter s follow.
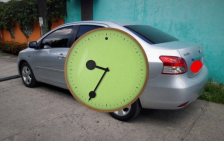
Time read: 9h35
